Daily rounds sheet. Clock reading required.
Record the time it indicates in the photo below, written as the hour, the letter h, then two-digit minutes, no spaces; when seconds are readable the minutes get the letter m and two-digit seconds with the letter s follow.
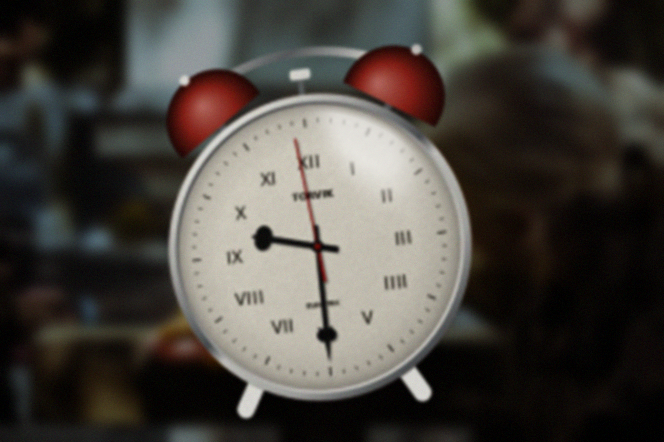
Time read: 9h29m59s
